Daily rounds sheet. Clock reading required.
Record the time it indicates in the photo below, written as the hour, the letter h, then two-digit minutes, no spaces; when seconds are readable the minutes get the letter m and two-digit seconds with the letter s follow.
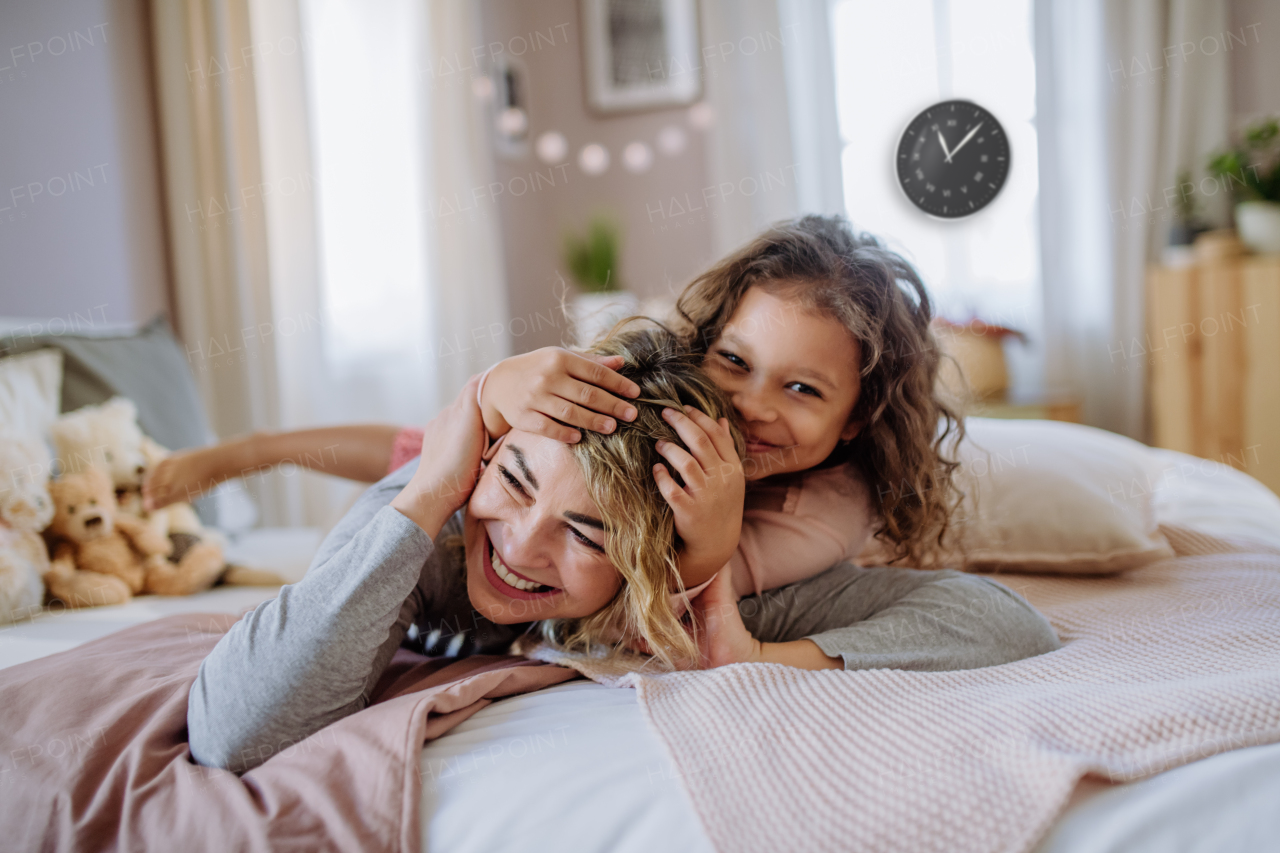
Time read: 11h07
